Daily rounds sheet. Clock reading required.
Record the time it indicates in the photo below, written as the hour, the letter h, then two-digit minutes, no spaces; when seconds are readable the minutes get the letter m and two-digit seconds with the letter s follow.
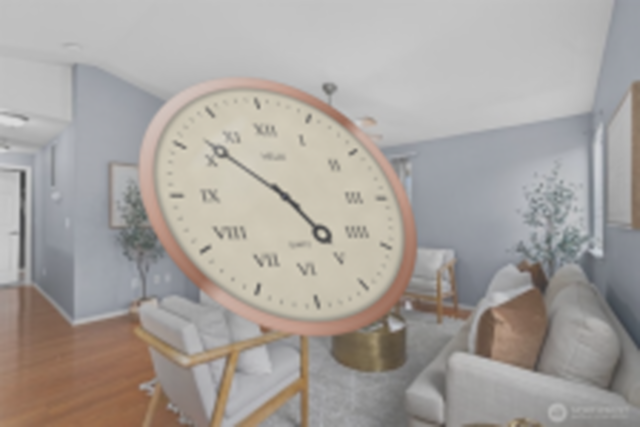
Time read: 4h52
